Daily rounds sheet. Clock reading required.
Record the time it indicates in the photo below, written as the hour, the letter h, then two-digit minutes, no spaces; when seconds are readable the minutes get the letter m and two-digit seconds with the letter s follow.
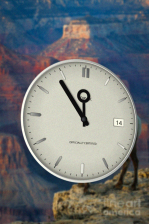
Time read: 11h54
